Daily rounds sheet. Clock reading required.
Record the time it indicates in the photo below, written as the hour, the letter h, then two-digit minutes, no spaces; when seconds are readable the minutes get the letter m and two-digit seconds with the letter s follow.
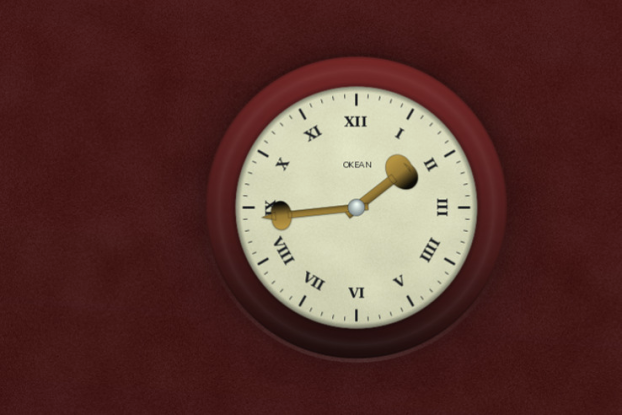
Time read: 1h44
